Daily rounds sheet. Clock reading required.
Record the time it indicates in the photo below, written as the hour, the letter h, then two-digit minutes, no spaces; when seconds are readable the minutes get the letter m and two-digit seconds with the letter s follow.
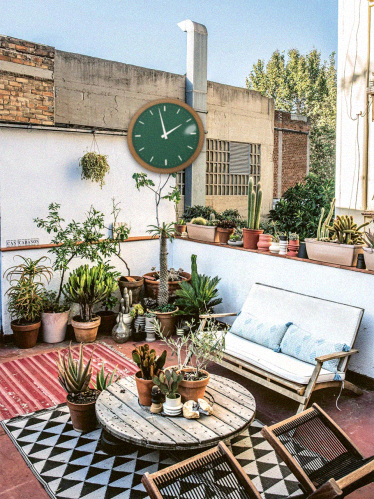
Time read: 1h58
